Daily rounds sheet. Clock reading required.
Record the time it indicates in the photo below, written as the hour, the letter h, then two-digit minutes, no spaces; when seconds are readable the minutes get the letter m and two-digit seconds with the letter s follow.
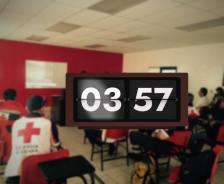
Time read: 3h57
